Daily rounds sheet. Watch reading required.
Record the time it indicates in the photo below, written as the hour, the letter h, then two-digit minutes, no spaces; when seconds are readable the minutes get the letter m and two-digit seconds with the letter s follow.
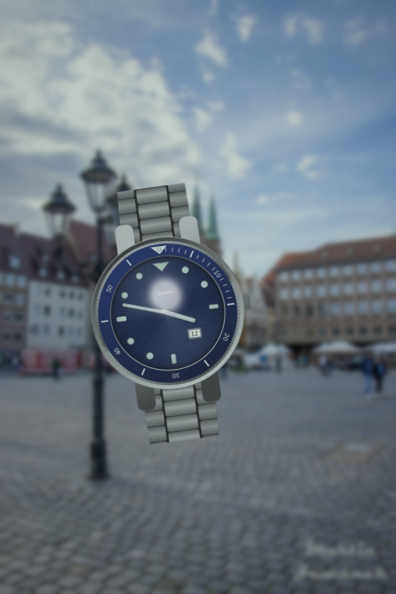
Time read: 3h48
